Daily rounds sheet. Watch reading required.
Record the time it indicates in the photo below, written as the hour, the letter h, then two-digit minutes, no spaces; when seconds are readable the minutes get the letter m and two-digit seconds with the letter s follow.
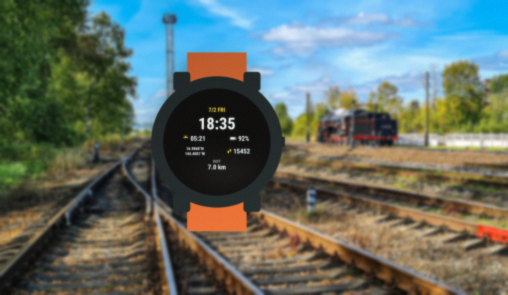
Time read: 18h35
